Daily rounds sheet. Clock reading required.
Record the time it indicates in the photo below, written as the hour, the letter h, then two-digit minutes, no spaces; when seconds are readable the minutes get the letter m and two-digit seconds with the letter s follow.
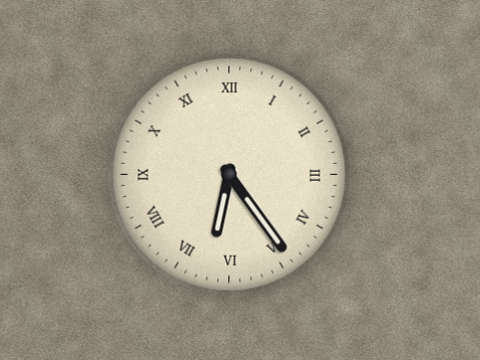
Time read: 6h24
